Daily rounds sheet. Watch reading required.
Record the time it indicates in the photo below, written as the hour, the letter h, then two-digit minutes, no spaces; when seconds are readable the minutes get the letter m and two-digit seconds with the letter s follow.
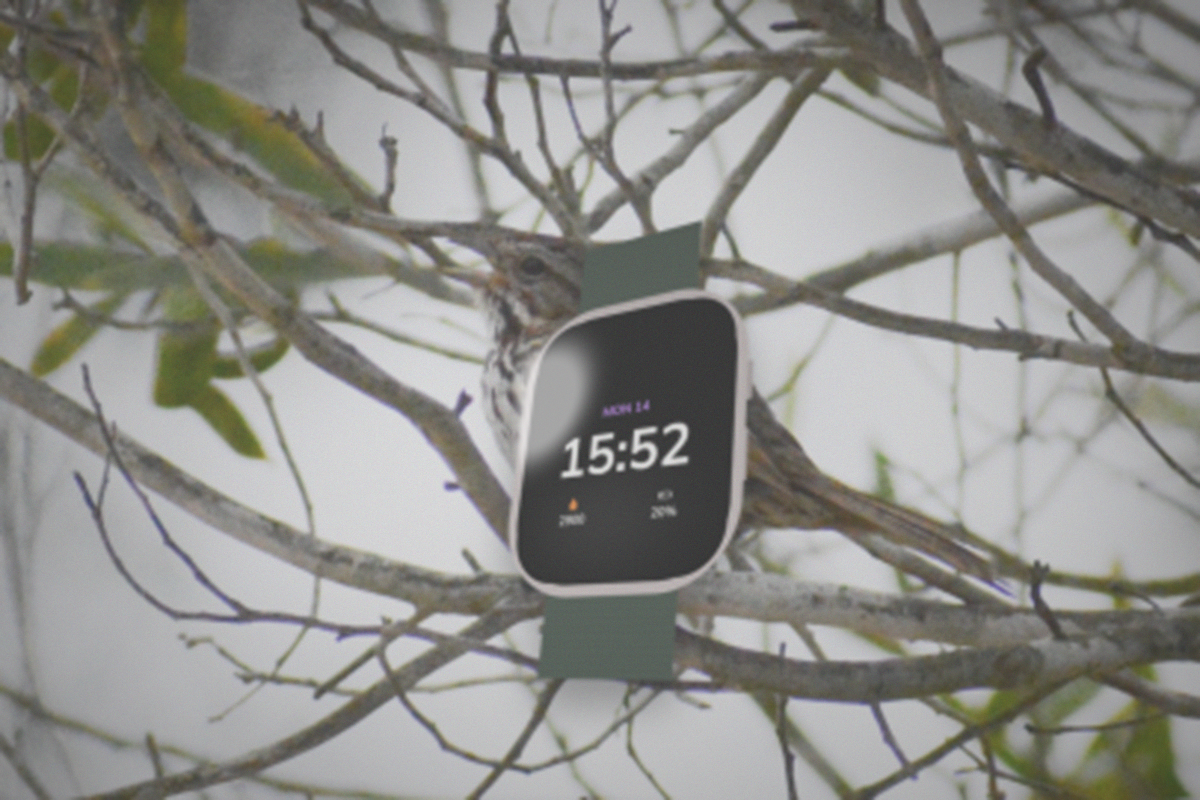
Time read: 15h52
